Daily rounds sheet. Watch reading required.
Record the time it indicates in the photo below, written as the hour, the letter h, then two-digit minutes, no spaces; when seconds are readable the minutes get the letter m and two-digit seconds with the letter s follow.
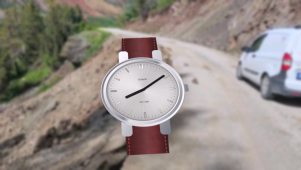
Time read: 8h09
